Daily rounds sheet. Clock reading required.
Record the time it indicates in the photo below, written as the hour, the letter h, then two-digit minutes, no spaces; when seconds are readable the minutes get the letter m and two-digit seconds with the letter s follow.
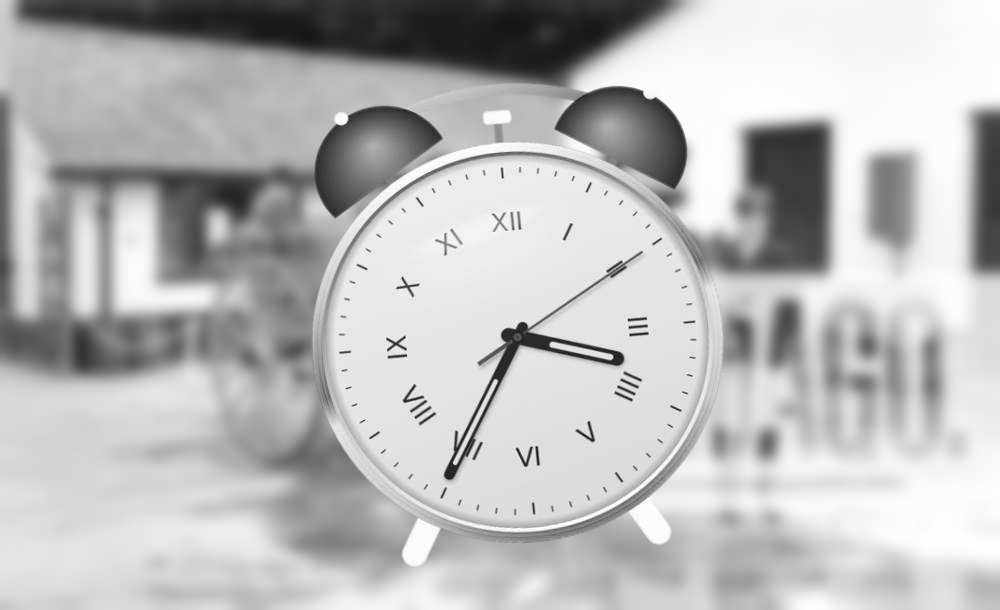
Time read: 3h35m10s
